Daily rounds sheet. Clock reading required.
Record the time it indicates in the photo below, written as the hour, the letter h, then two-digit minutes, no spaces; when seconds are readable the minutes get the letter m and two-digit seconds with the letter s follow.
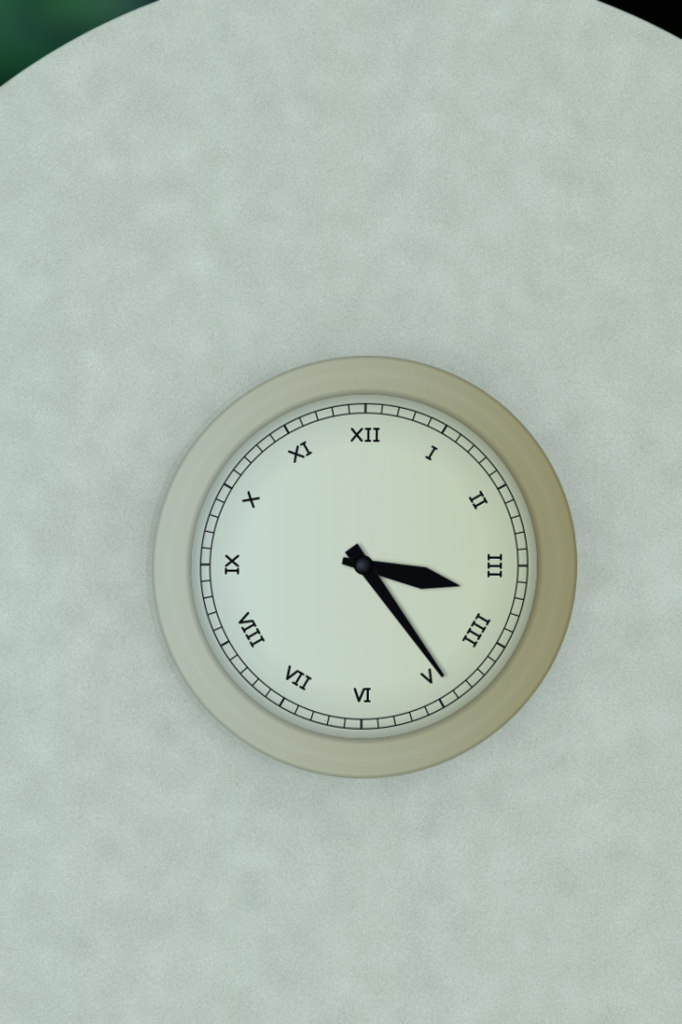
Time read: 3h24
